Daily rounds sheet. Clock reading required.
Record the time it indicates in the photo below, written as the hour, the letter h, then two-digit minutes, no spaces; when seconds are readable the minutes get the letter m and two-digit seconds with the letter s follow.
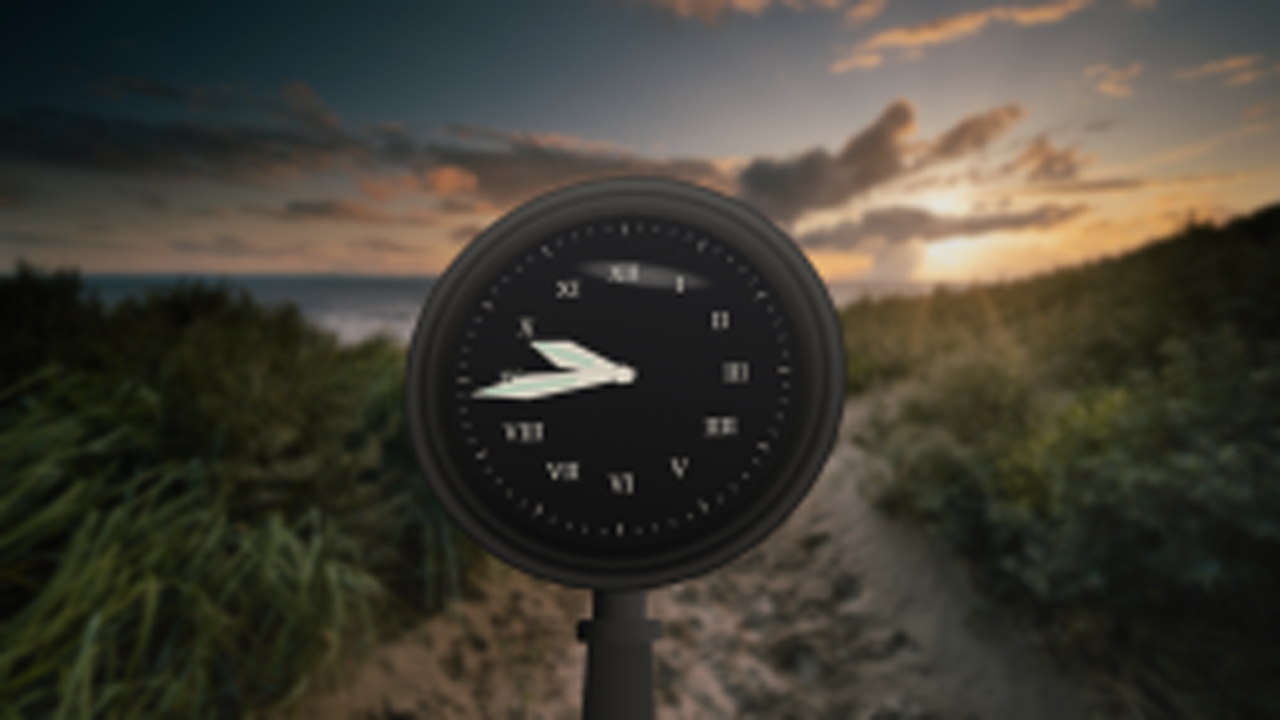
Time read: 9h44
